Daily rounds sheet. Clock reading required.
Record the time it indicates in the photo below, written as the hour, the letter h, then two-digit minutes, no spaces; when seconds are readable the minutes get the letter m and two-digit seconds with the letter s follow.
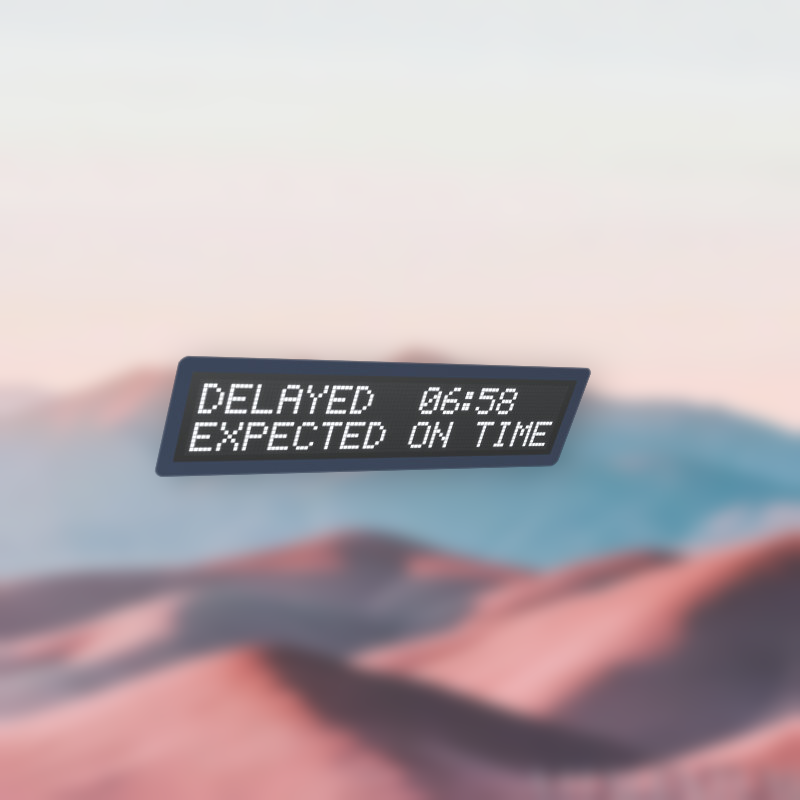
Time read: 6h58
